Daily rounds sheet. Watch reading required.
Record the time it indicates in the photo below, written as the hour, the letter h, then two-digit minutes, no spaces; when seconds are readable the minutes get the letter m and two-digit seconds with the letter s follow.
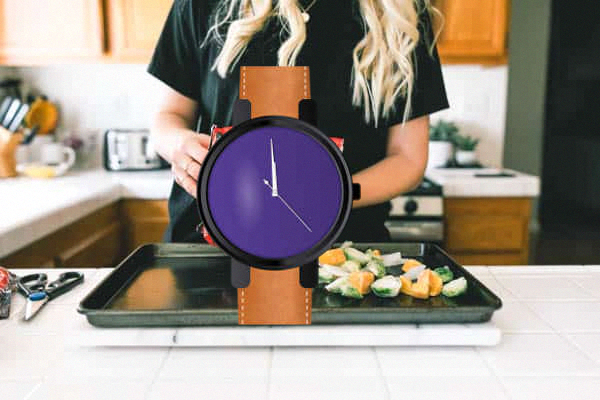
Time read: 11h59m23s
